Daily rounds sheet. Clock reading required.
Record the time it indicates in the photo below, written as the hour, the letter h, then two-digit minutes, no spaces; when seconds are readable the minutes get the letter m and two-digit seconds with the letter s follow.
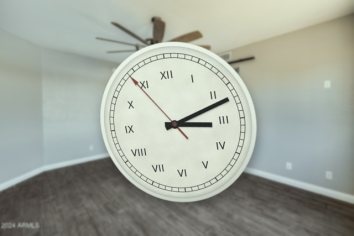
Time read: 3h11m54s
